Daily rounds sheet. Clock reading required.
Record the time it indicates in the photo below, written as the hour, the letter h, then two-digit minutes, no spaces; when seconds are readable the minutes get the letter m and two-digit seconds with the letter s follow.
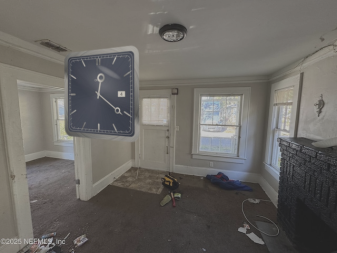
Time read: 12h21
